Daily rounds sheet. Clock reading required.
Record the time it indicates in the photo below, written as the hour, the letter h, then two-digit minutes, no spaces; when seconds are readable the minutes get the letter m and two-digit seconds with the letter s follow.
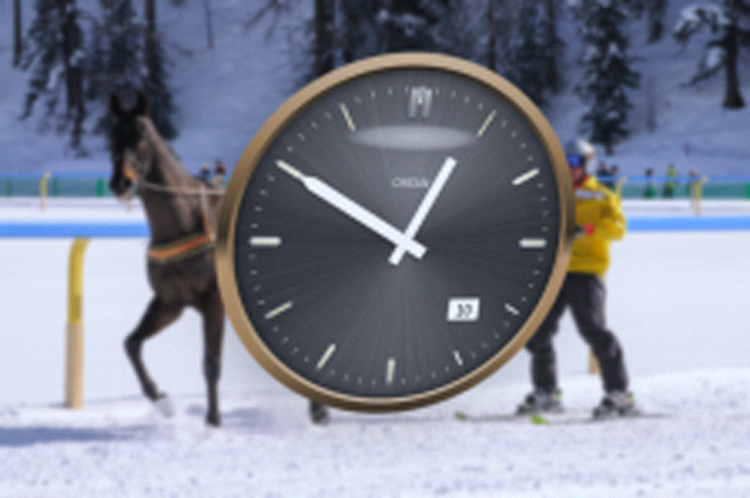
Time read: 12h50
